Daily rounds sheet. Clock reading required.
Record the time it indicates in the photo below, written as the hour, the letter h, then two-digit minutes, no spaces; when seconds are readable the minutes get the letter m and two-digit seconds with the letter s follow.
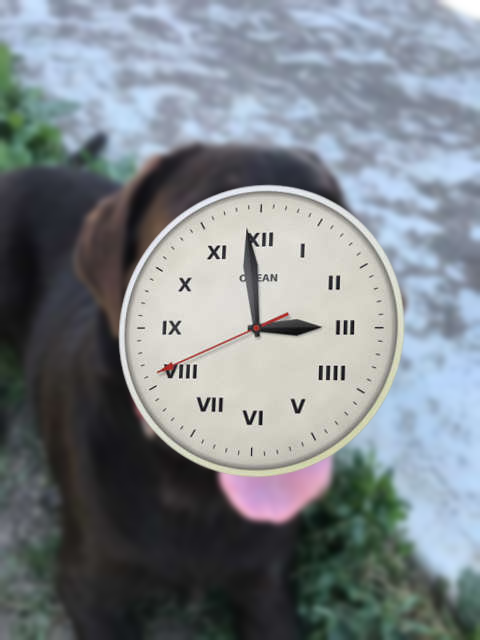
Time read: 2h58m41s
